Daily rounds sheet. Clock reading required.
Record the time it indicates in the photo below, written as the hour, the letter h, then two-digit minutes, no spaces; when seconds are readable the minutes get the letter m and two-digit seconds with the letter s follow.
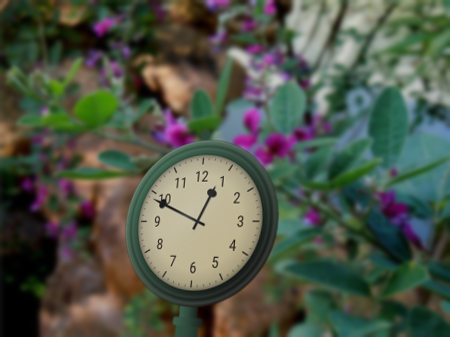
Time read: 12h49
